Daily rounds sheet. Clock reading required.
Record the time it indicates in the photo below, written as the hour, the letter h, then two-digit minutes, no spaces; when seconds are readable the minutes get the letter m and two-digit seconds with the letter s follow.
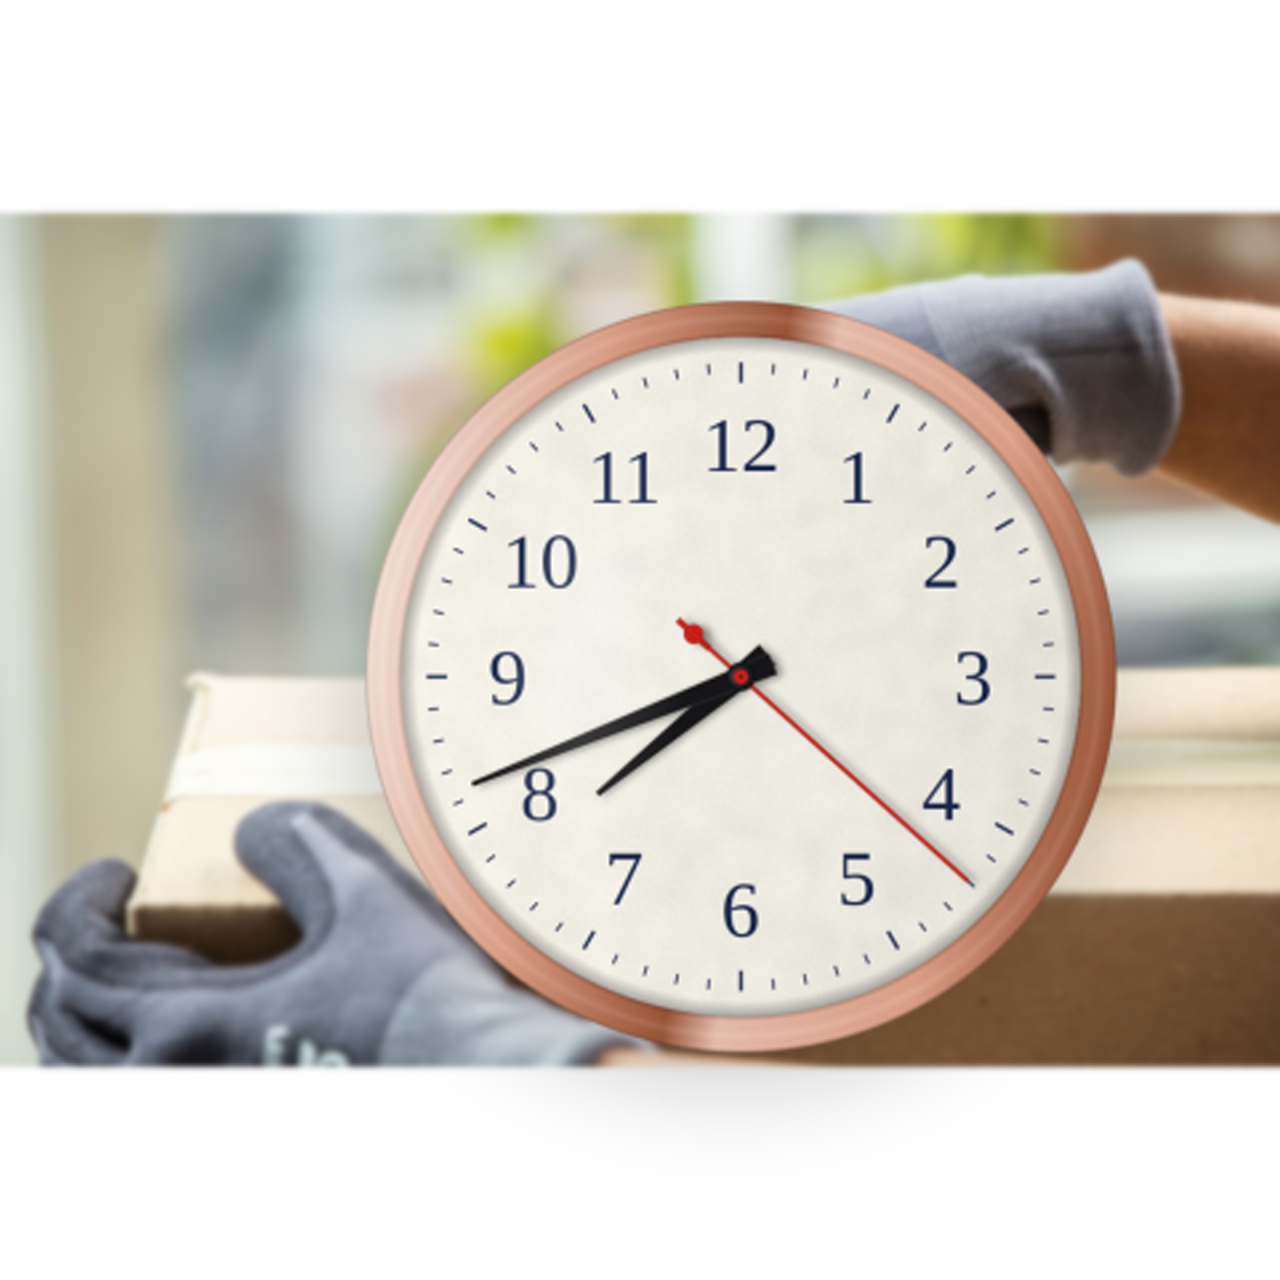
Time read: 7h41m22s
